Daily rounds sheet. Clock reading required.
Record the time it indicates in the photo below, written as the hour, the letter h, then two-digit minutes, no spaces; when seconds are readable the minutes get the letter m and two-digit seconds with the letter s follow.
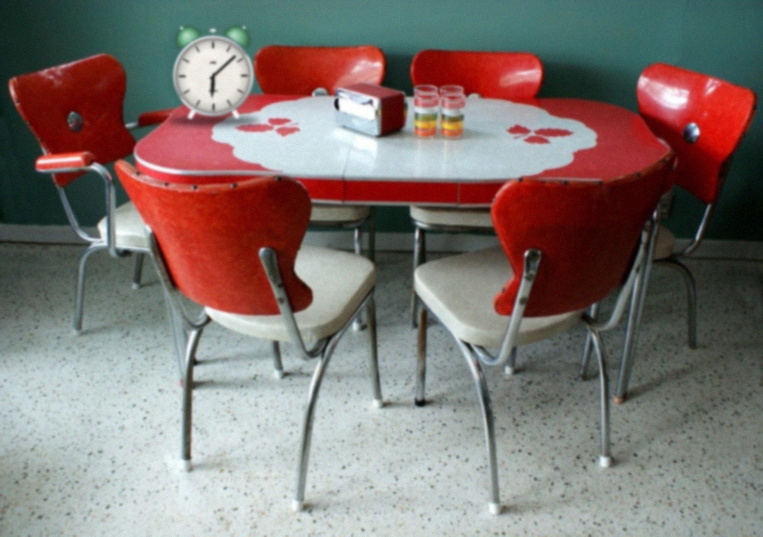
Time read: 6h08
